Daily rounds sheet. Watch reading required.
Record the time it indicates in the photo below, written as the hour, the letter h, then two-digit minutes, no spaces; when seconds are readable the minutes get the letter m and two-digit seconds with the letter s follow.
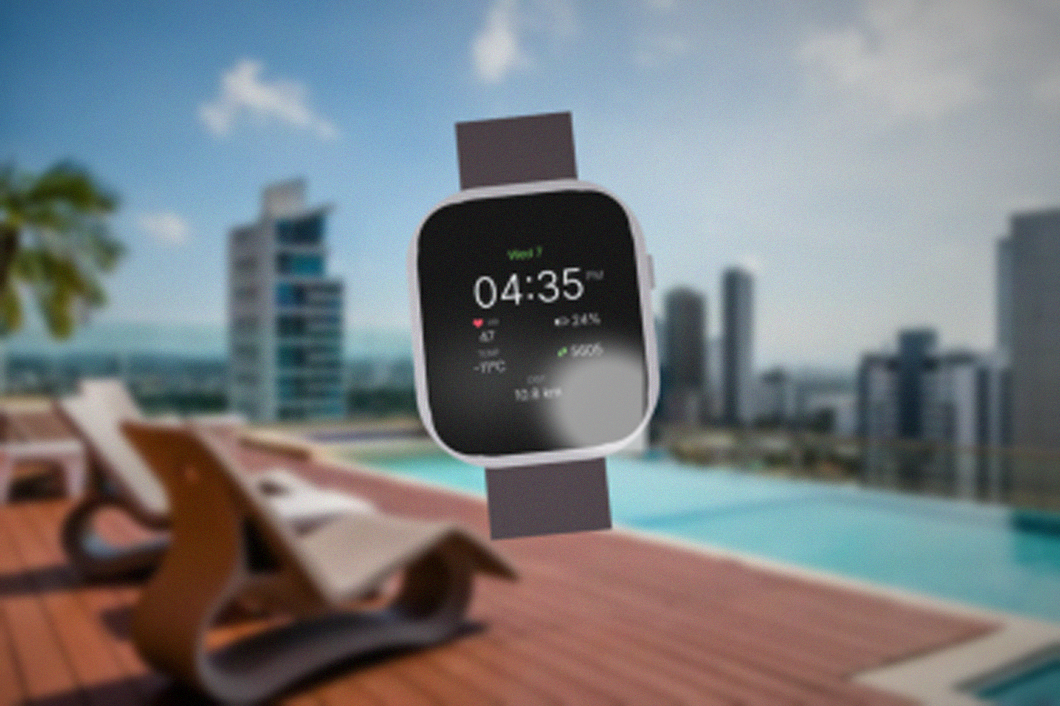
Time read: 4h35
